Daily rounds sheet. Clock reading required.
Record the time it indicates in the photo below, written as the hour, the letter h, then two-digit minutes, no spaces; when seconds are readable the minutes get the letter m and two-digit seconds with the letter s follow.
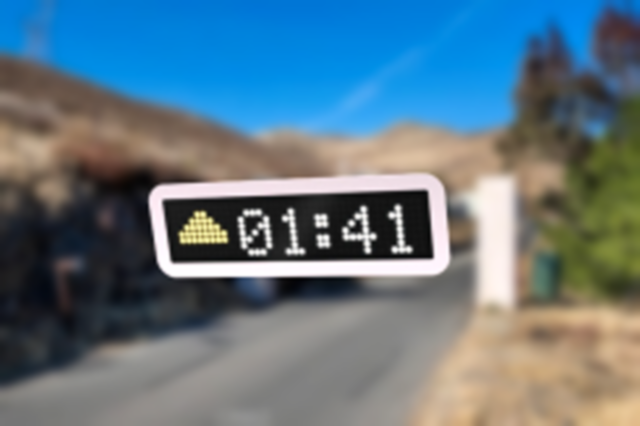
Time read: 1h41
